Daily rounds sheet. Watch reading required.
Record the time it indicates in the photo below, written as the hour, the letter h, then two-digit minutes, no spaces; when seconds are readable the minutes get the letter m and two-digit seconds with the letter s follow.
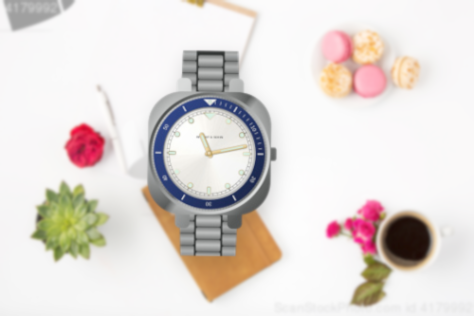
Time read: 11h13
